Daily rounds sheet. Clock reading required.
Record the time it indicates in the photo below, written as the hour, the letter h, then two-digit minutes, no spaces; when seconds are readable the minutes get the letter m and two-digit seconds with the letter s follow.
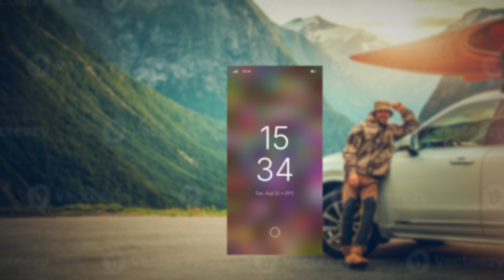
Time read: 15h34
